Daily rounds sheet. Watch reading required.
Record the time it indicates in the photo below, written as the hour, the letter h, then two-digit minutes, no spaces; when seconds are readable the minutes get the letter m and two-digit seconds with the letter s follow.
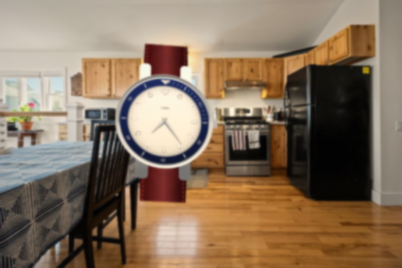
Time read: 7h24
